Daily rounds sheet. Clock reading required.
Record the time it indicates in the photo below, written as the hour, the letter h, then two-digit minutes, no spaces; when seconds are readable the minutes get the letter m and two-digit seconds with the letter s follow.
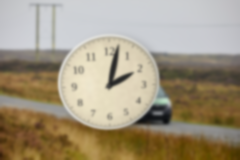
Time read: 2h02
